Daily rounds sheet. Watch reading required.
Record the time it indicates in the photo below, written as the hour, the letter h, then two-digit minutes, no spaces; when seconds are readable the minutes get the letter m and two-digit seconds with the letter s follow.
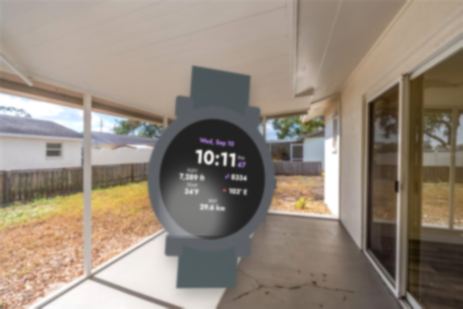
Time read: 10h11
